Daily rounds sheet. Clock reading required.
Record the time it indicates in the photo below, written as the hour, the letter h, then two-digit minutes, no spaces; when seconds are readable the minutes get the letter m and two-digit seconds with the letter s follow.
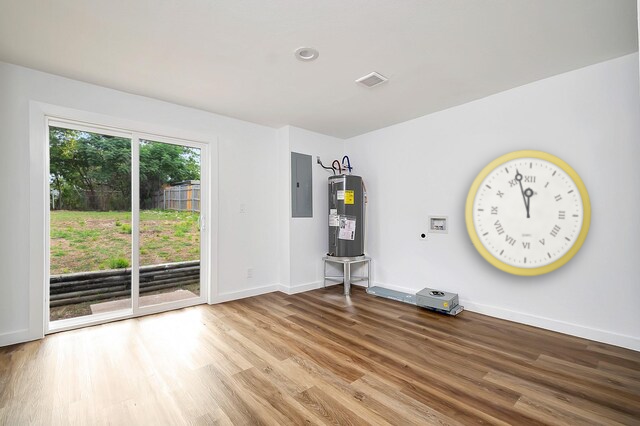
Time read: 11h57
